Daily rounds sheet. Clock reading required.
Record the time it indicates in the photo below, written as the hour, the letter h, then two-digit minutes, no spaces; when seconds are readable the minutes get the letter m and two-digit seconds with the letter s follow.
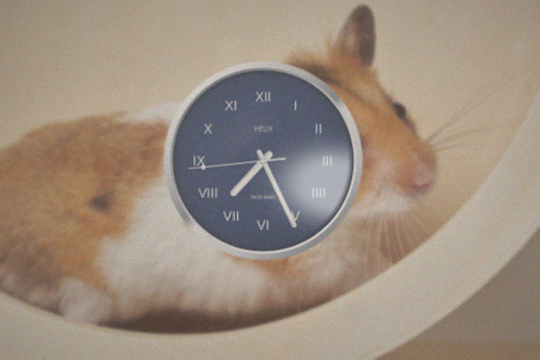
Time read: 7h25m44s
